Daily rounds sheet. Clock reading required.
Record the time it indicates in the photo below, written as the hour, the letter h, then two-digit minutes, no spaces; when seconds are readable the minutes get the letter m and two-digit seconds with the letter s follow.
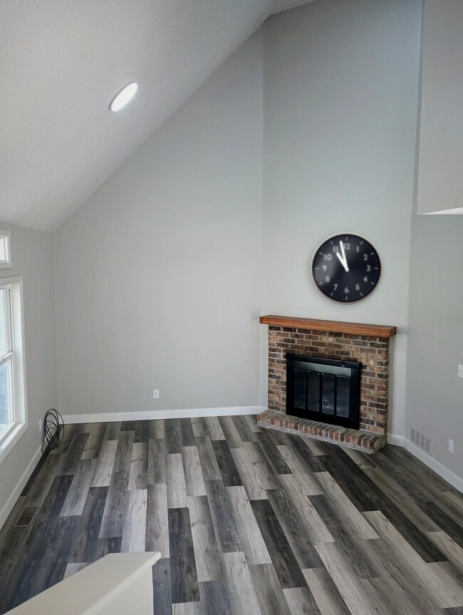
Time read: 10h58
